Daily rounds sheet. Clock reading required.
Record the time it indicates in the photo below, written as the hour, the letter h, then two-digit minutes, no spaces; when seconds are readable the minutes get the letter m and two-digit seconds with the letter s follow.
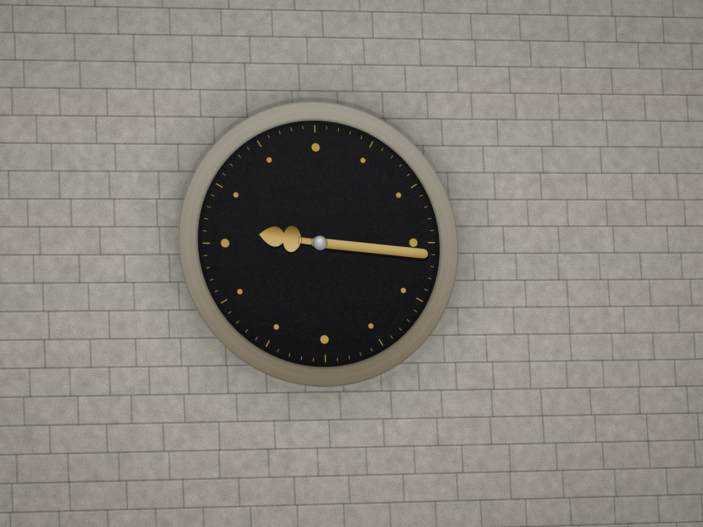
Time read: 9h16
